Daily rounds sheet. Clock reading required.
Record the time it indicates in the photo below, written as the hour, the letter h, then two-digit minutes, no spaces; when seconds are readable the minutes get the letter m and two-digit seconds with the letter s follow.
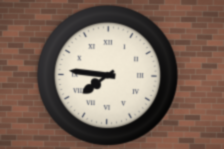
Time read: 7h46
